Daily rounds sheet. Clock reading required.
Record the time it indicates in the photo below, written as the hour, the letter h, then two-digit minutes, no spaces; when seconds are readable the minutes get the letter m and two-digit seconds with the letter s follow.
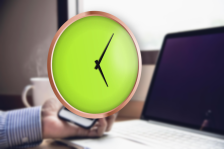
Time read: 5h05
